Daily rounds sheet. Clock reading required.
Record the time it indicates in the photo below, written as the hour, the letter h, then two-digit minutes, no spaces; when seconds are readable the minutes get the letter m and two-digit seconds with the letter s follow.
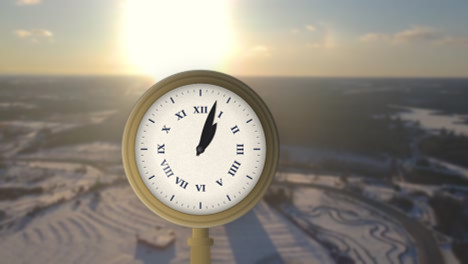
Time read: 1h03
